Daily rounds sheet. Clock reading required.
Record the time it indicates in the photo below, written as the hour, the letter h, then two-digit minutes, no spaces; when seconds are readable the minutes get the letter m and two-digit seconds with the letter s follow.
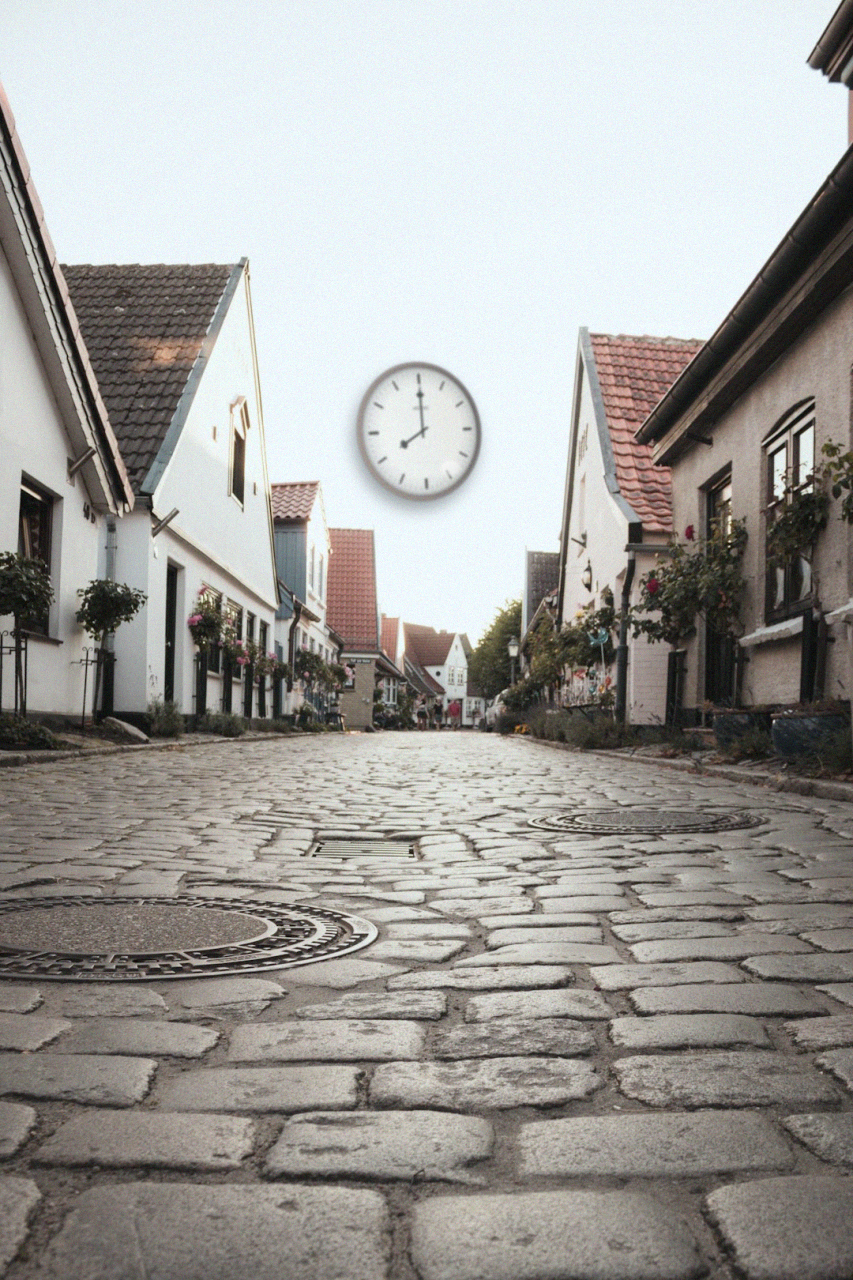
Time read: 8h00
